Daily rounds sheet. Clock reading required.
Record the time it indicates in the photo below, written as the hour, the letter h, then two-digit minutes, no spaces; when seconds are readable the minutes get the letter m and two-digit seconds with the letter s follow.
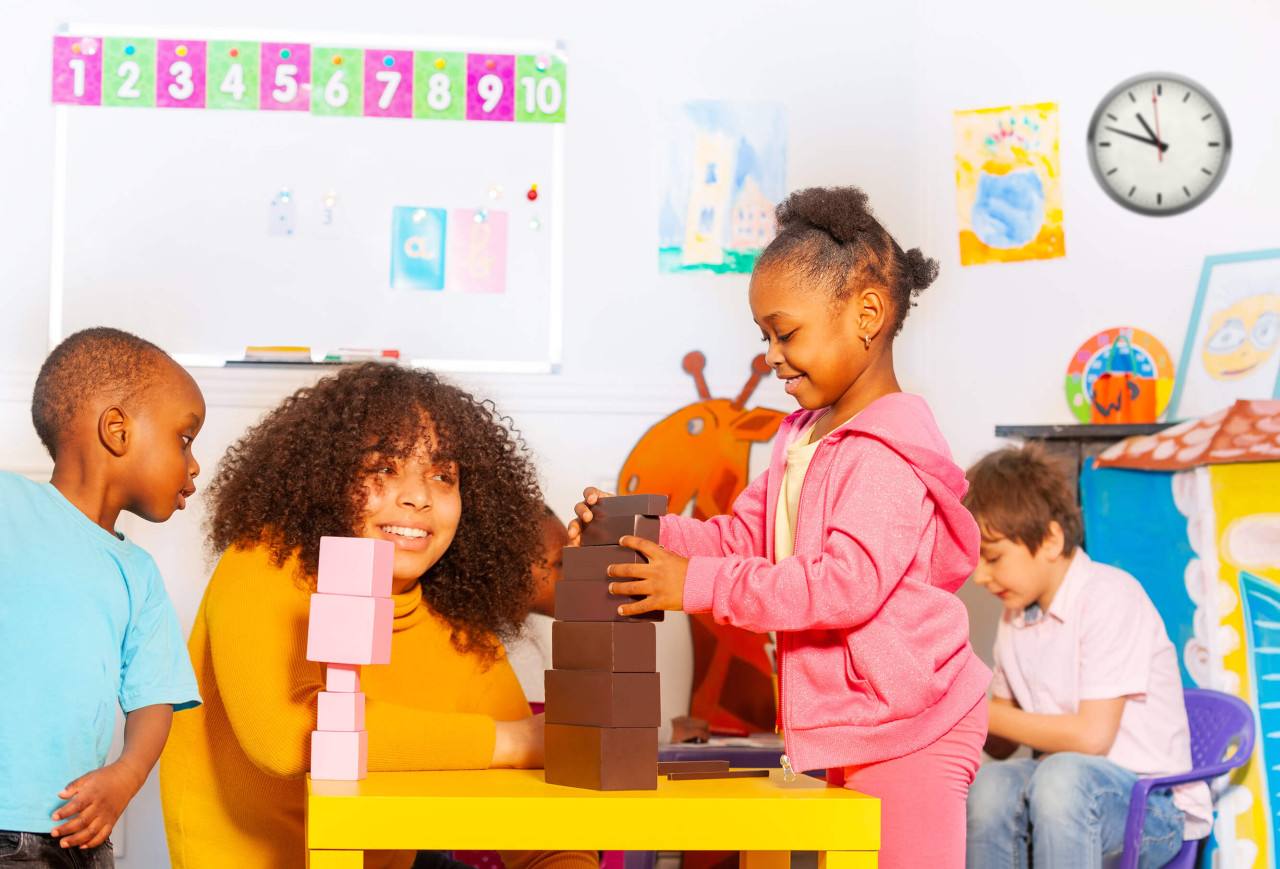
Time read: 10h47m59s
